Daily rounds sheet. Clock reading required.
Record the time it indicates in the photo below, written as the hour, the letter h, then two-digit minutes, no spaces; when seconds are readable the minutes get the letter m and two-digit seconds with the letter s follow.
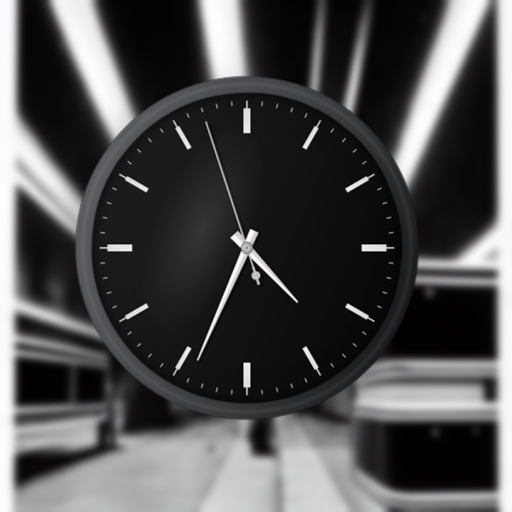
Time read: 4h33m57s
